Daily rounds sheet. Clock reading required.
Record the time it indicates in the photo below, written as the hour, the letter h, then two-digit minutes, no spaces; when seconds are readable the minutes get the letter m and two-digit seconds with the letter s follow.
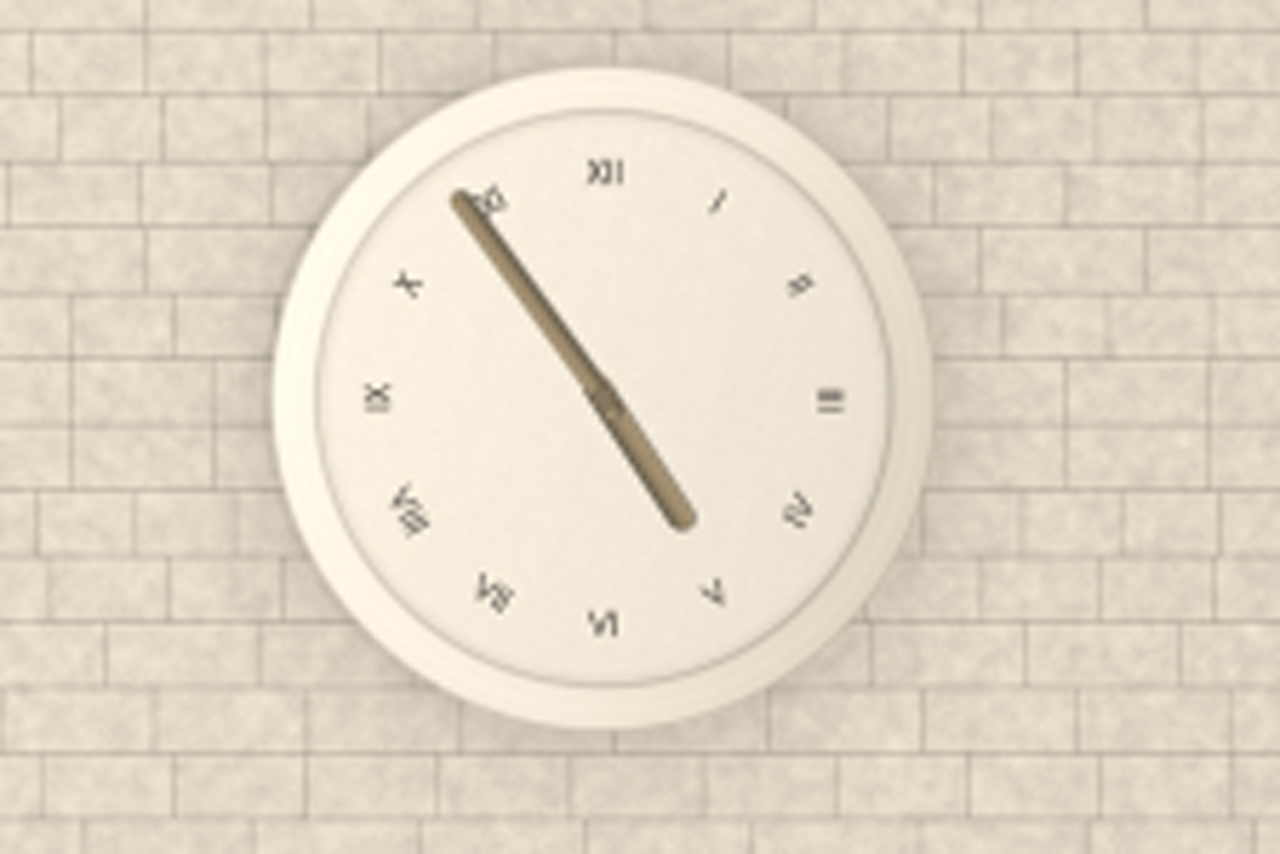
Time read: 4h54
